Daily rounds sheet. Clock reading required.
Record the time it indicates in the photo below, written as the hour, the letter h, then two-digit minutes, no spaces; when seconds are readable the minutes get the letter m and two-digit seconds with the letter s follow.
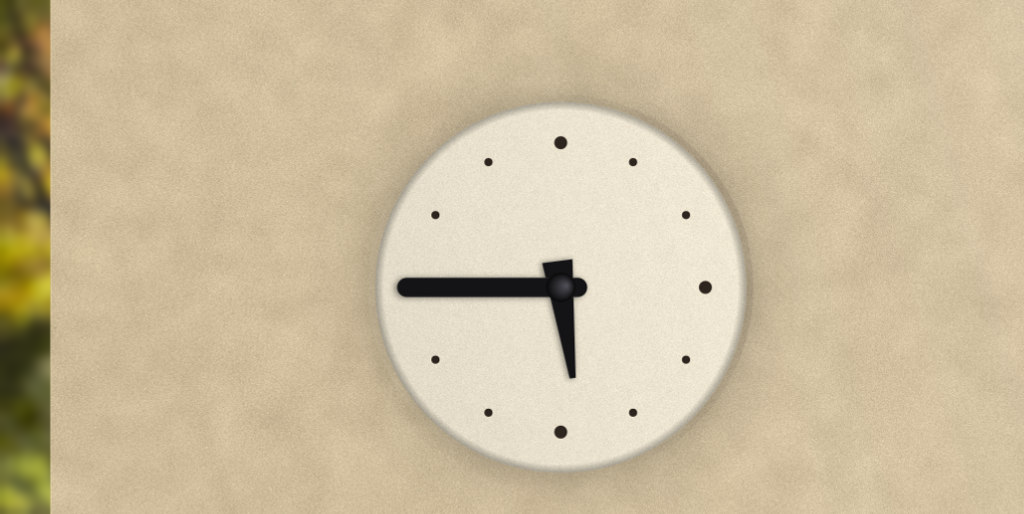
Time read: 5h45
